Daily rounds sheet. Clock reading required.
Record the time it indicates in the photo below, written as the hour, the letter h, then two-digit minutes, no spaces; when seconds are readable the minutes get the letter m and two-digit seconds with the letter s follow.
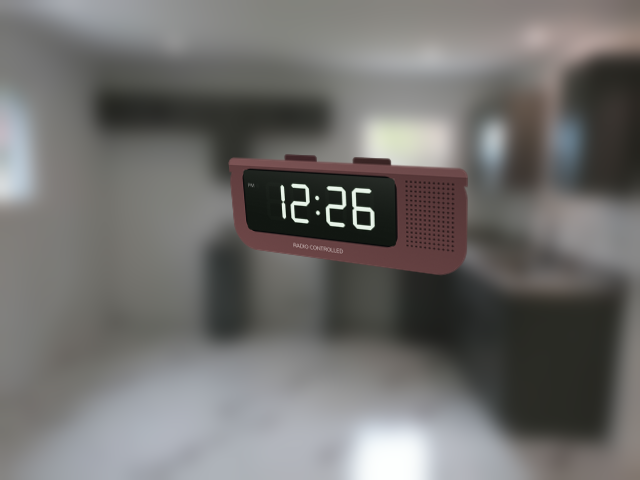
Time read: 12h26
